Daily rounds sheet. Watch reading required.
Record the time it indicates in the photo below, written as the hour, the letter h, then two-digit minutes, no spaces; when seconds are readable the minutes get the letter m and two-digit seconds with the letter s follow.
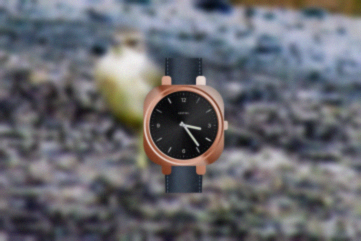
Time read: 3h24
